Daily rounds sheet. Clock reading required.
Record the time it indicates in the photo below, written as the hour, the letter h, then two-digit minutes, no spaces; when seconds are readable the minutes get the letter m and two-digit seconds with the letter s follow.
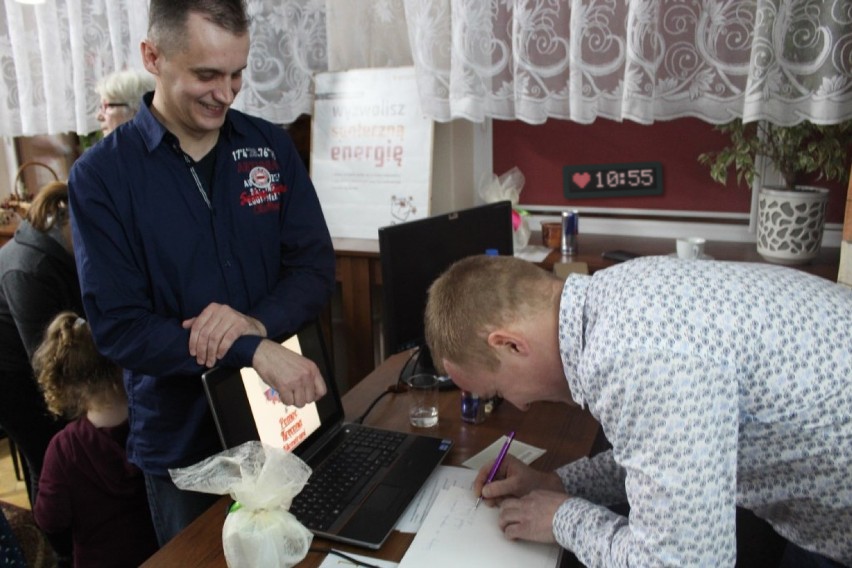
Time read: 10h55
